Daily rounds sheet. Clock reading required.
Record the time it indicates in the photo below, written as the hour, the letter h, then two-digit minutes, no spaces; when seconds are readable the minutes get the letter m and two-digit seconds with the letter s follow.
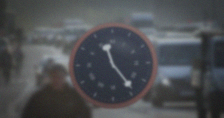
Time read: 11h24
